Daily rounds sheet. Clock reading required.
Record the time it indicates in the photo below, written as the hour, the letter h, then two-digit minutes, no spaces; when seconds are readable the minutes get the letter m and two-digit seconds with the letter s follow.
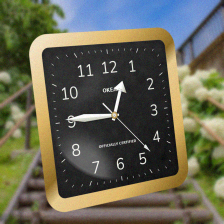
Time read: 12h45m23s
